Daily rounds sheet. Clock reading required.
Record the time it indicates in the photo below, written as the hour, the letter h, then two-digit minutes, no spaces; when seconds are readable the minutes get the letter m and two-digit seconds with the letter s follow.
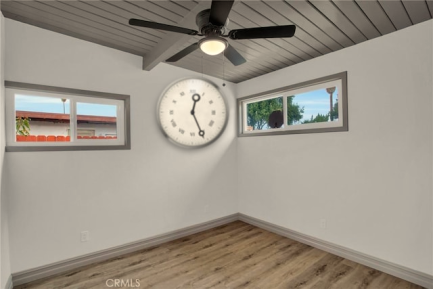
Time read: 12h26
